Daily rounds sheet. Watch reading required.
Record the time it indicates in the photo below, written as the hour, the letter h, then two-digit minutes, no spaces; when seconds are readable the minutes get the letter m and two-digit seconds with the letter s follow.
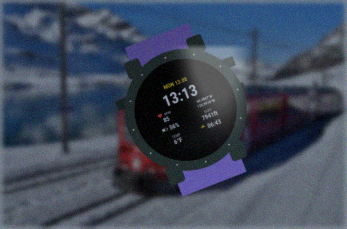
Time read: 13h13
